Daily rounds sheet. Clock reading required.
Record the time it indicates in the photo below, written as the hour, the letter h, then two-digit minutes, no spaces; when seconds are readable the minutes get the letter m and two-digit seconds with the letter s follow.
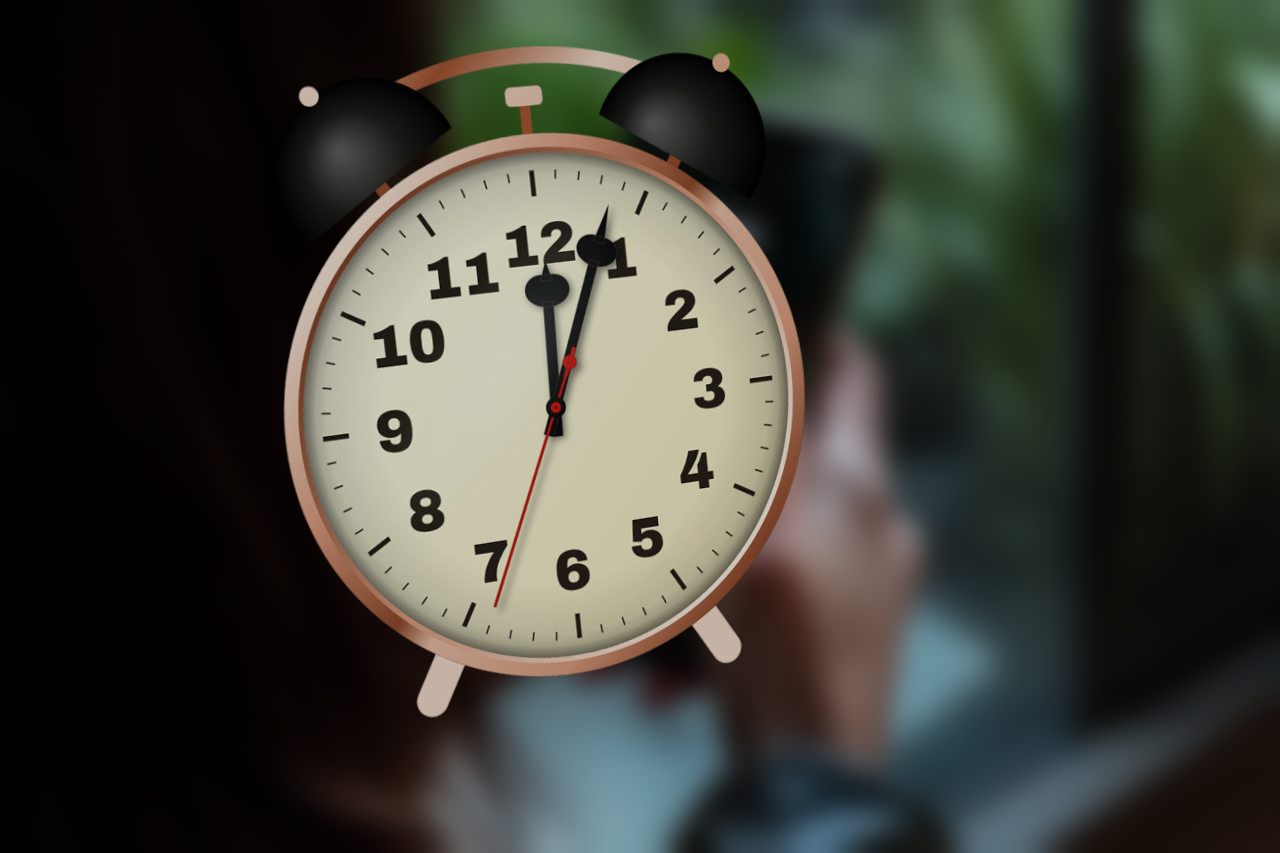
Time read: 12h03m34s
